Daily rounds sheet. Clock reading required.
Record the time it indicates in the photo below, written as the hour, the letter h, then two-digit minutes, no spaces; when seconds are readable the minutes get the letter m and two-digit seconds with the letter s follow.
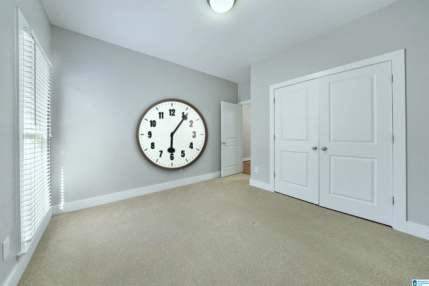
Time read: 6h06
